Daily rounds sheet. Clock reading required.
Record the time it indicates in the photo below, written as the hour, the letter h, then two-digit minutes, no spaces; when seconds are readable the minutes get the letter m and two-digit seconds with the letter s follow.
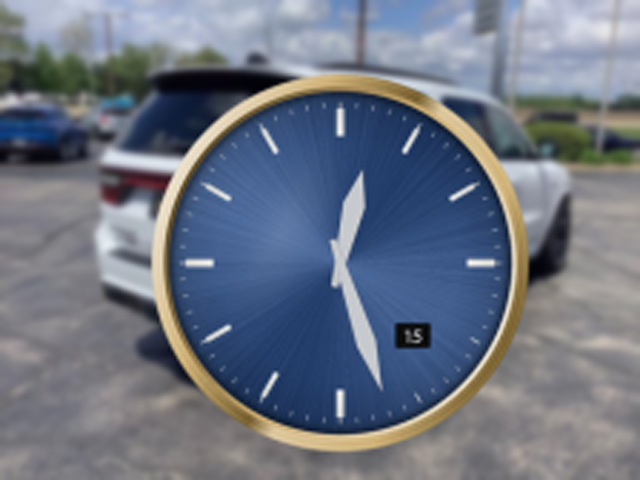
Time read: 12h27
